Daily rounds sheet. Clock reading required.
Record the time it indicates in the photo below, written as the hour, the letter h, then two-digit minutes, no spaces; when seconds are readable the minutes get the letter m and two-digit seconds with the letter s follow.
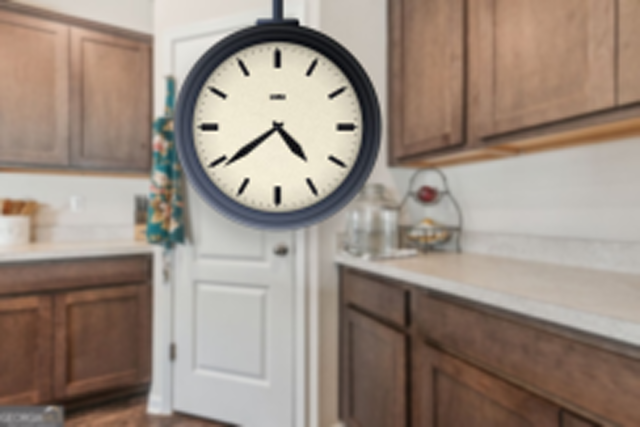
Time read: 4h39
